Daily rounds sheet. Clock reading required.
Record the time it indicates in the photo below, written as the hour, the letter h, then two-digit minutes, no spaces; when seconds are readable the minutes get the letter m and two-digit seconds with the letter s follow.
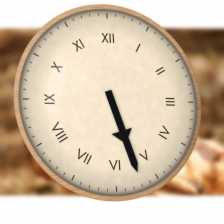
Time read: 5h27
